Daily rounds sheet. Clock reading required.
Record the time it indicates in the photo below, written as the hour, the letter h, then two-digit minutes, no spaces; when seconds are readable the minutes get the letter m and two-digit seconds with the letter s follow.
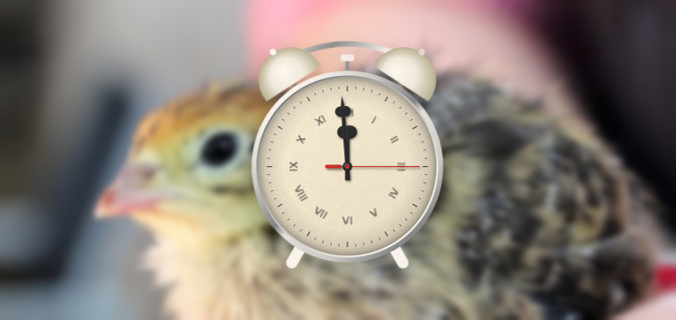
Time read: 11h59m15s
